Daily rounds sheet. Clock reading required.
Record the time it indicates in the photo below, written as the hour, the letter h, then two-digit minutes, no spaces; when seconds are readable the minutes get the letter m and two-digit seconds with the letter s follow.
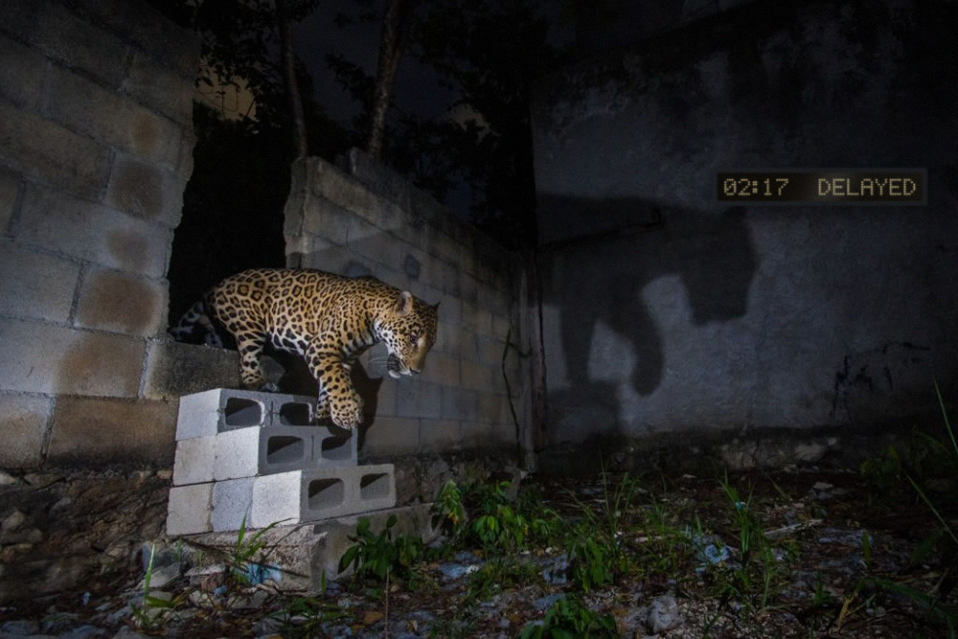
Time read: 2h17
